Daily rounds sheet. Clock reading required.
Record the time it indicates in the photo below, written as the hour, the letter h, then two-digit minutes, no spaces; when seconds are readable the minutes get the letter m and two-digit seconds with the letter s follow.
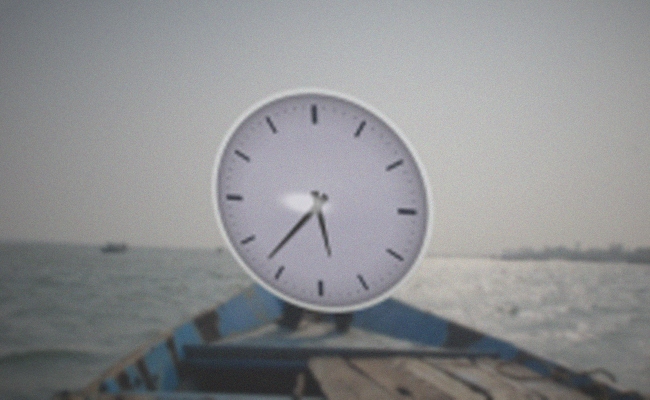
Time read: 5h37
